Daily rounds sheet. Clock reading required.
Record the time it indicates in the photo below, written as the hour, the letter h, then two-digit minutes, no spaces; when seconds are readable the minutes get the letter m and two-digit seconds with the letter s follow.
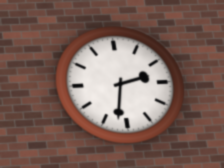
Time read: 2h32
